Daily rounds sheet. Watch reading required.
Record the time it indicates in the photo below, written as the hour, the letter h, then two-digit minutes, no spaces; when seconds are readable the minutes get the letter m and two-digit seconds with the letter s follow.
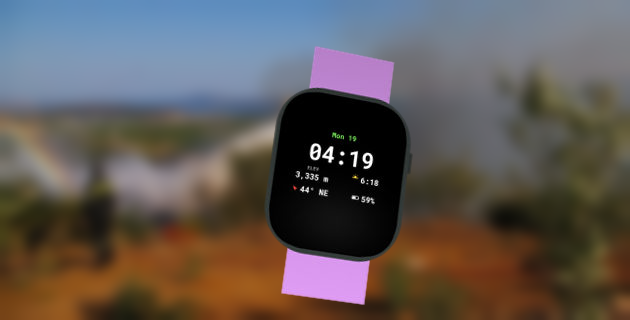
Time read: 4h19
